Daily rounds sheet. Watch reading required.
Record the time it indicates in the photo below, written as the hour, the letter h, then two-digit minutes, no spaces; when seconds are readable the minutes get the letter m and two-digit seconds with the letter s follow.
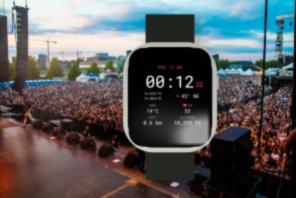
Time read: 0h12
